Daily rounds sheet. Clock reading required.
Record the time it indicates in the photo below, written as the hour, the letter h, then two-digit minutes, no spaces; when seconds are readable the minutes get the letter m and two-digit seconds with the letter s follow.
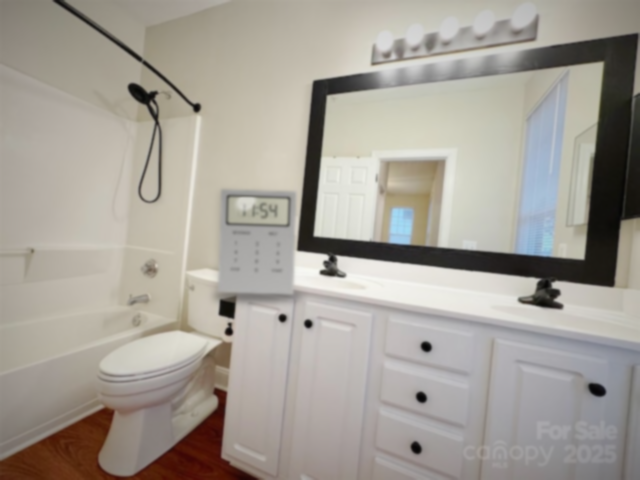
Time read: 11h54
